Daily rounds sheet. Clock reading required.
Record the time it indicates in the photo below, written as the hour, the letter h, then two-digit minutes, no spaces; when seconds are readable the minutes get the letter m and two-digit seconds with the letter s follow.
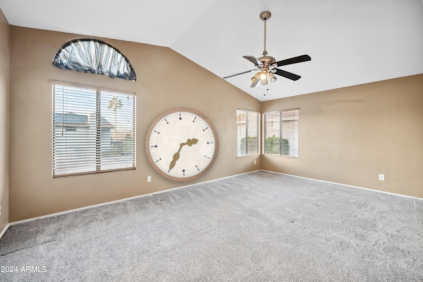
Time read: 2h35
